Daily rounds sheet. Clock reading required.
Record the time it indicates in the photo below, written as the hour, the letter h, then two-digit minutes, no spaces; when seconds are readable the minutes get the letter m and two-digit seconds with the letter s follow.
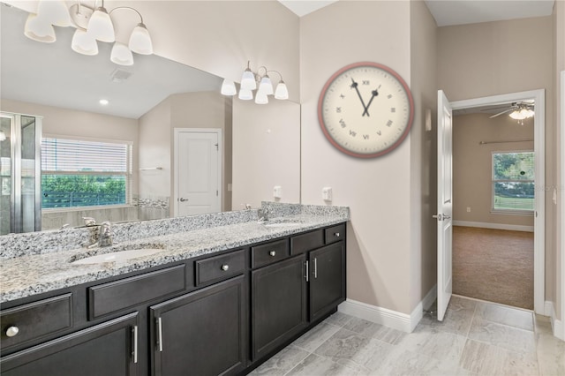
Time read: 12h56
